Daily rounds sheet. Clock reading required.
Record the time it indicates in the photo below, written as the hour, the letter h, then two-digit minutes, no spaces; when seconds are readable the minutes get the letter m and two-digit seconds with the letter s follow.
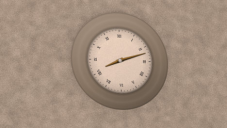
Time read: 8h12
